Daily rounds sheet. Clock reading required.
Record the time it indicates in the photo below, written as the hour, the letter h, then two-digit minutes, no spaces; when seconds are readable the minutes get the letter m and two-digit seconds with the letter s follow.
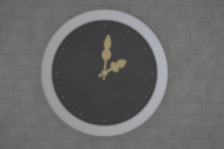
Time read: 2h01
